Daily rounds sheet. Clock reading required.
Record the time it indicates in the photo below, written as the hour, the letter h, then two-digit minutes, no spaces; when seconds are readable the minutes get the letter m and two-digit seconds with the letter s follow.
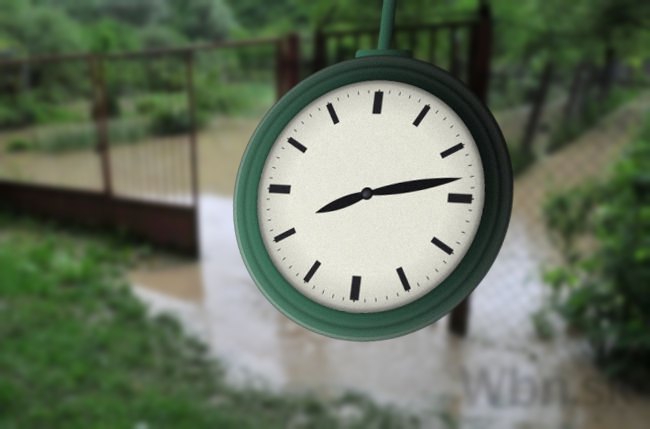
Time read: 8h13
